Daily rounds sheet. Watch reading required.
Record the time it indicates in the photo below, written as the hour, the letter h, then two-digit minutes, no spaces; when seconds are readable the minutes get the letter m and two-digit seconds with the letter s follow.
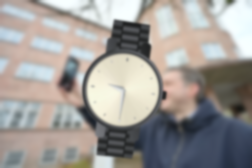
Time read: 9h30
